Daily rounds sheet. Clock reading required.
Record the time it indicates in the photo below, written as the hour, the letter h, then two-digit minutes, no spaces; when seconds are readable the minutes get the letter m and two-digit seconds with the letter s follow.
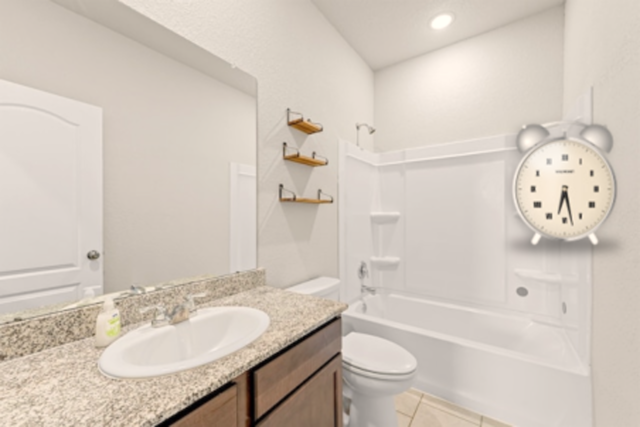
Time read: 6h28
